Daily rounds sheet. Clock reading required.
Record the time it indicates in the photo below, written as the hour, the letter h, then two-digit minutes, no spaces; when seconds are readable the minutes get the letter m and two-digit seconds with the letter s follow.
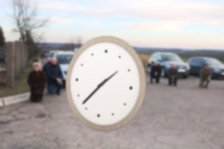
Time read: 1h37
